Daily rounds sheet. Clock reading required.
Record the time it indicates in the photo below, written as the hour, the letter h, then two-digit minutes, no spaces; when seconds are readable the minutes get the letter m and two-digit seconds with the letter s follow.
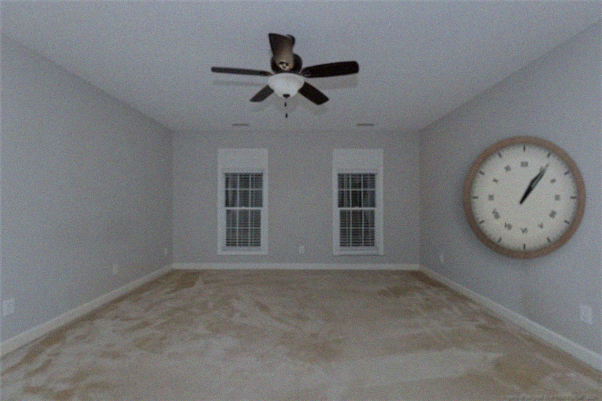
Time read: 1h06
